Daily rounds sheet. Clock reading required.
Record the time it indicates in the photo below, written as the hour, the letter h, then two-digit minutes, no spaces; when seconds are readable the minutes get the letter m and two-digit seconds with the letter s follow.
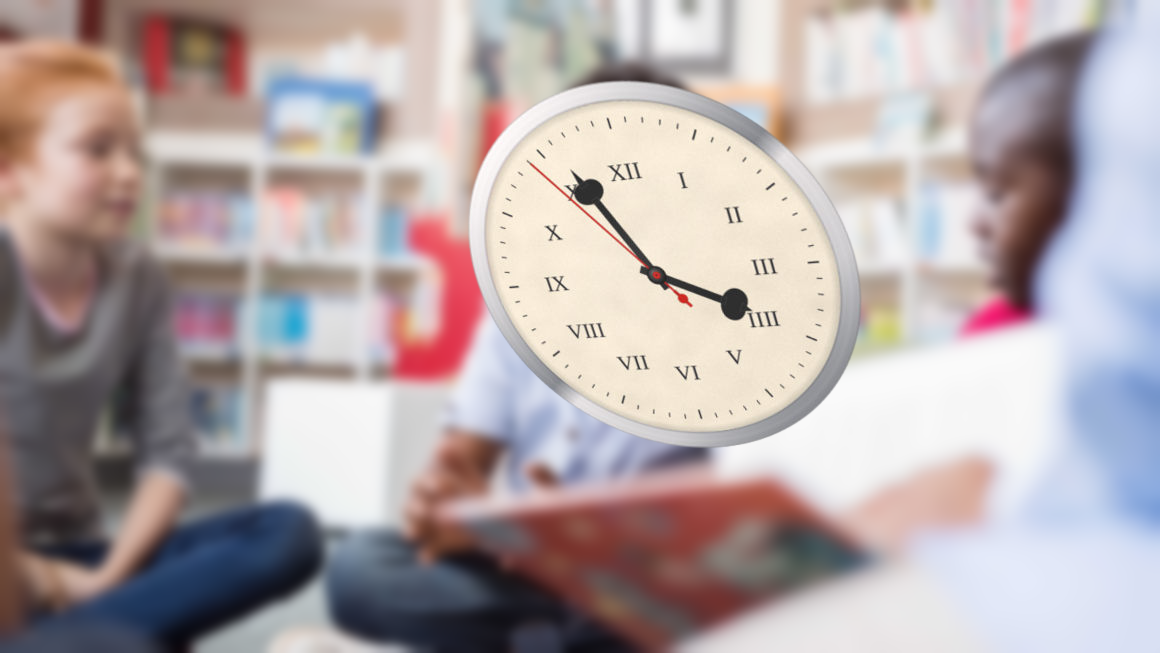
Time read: 3h55m54s
